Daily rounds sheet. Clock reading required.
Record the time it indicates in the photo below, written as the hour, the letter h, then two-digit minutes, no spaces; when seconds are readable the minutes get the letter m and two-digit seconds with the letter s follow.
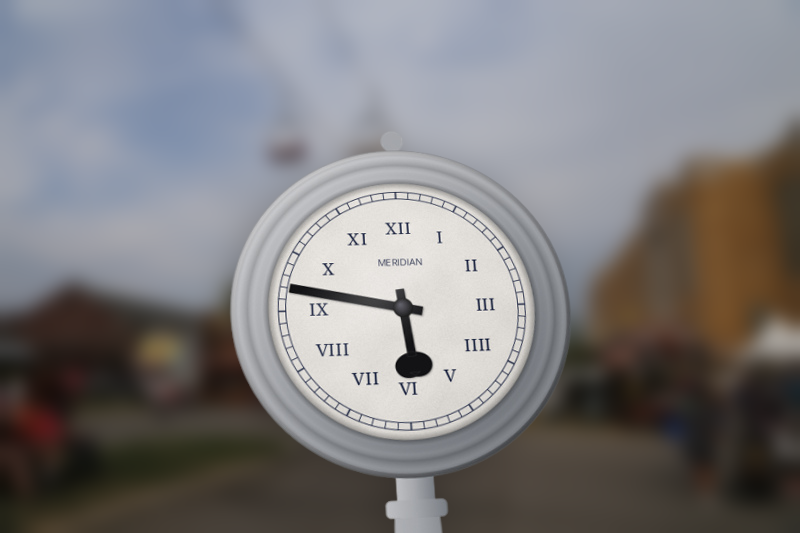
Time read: 5h47
